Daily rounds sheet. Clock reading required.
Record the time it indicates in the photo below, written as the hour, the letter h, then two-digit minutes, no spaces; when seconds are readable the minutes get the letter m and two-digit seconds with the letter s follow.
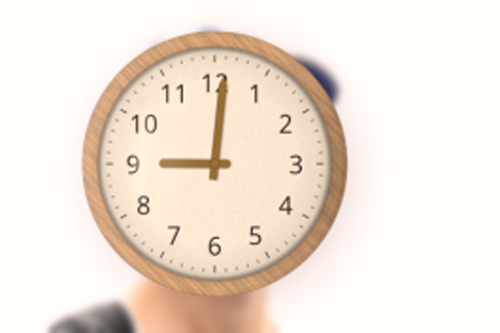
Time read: 9h01
